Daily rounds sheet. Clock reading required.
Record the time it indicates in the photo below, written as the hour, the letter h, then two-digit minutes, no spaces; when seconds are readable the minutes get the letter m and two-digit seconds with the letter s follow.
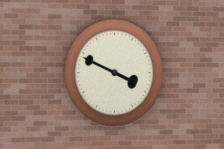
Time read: 3h49
